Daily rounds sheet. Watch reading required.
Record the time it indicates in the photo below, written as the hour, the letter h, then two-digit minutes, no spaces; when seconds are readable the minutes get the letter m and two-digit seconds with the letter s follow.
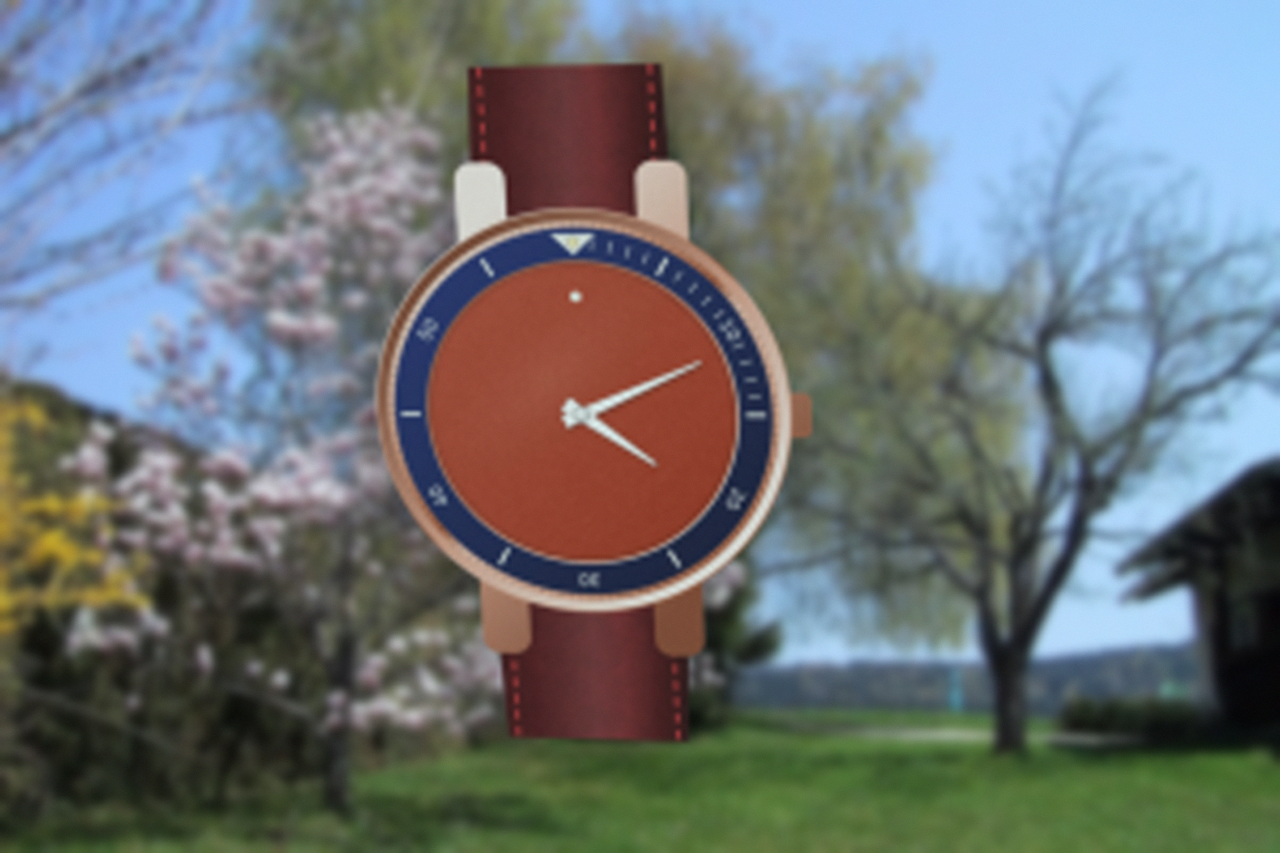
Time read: 4h11
